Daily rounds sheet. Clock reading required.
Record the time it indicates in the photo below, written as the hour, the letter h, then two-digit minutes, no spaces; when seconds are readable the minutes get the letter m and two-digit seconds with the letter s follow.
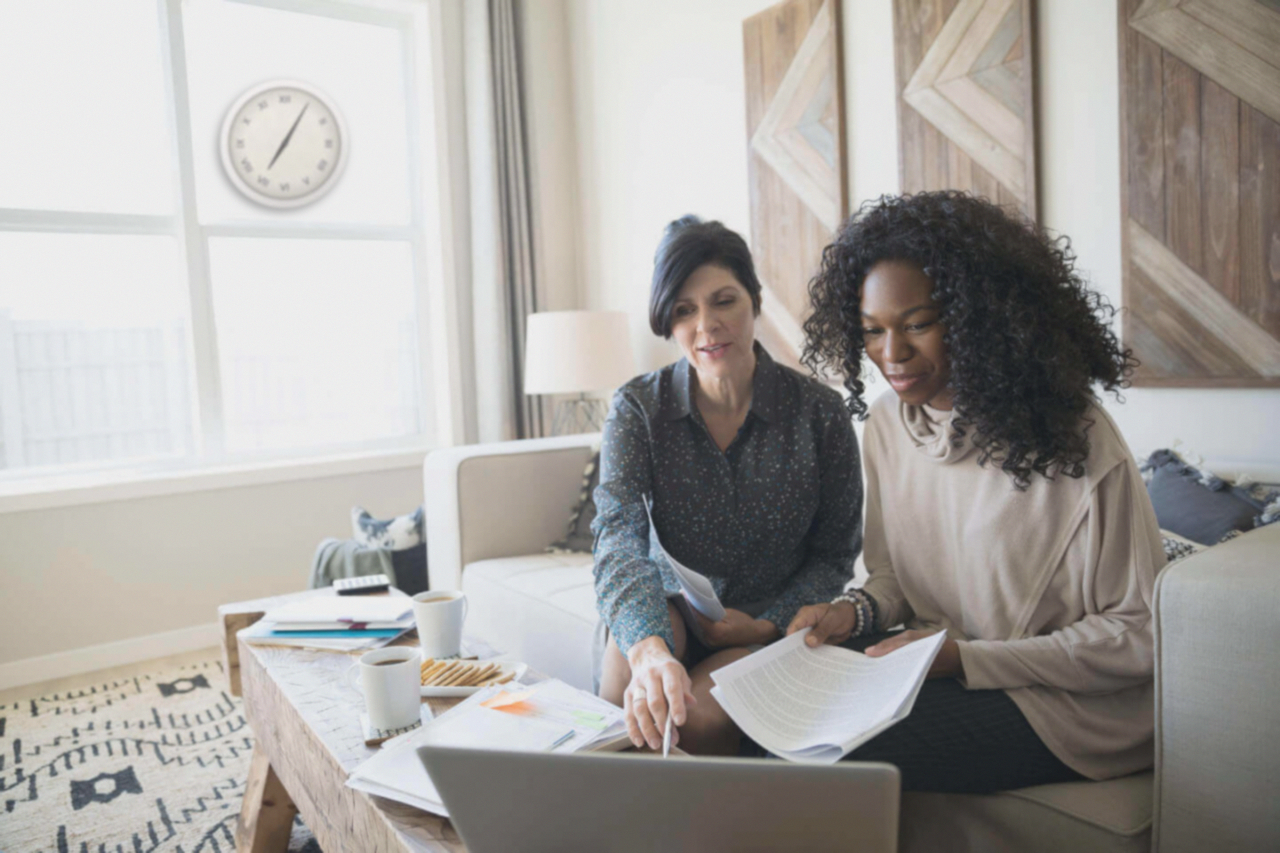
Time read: 7h05
